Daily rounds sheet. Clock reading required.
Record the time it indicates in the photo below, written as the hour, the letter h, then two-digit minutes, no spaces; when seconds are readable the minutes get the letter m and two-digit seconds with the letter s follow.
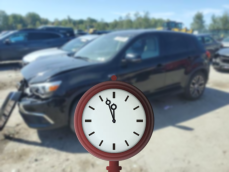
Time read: 11h57
